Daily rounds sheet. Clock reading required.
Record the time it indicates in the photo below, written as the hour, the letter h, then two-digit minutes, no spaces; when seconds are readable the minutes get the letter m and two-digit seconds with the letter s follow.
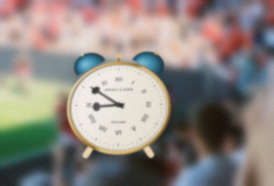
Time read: 8h51
